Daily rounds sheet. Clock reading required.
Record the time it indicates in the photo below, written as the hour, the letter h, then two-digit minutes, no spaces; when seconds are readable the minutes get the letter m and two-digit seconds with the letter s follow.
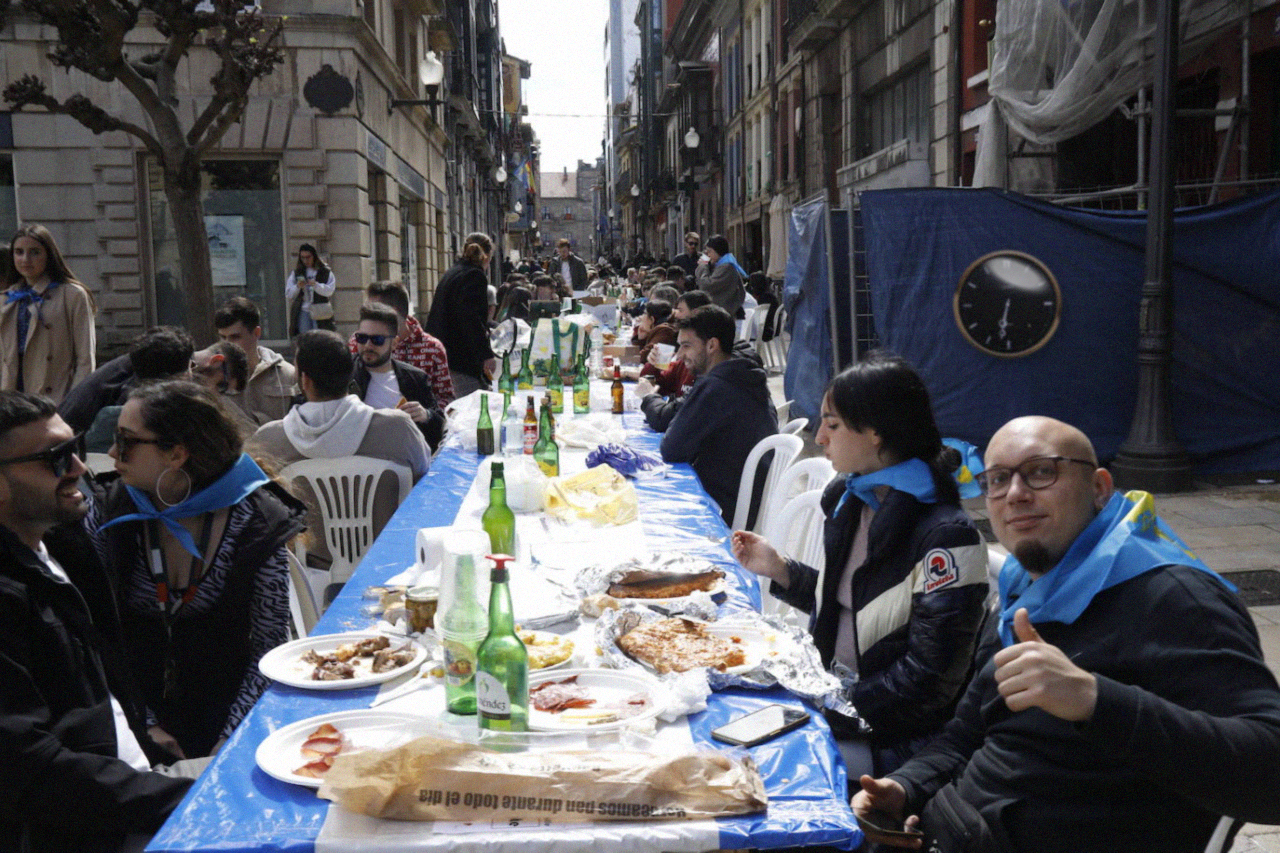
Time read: 6h32
